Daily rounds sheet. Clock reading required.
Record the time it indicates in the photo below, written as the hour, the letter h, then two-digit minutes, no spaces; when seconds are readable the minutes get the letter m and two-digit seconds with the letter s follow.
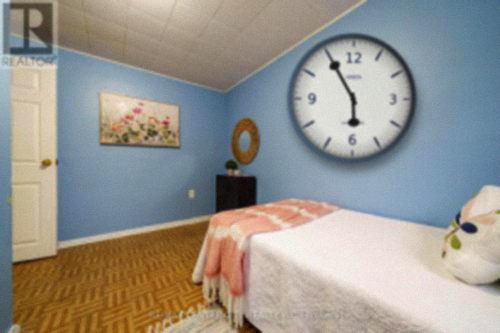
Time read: 5h55
